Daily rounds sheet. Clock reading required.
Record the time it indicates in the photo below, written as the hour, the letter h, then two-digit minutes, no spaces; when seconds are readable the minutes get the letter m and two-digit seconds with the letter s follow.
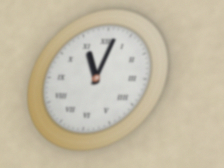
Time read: 11h02
